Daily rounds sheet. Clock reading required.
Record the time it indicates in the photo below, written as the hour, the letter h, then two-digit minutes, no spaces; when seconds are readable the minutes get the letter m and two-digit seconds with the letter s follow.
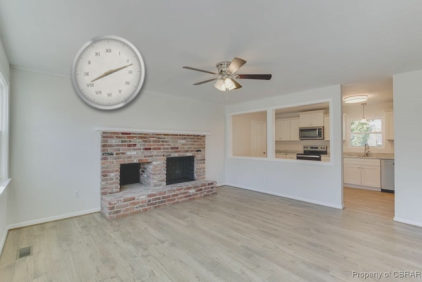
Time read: 8h12
